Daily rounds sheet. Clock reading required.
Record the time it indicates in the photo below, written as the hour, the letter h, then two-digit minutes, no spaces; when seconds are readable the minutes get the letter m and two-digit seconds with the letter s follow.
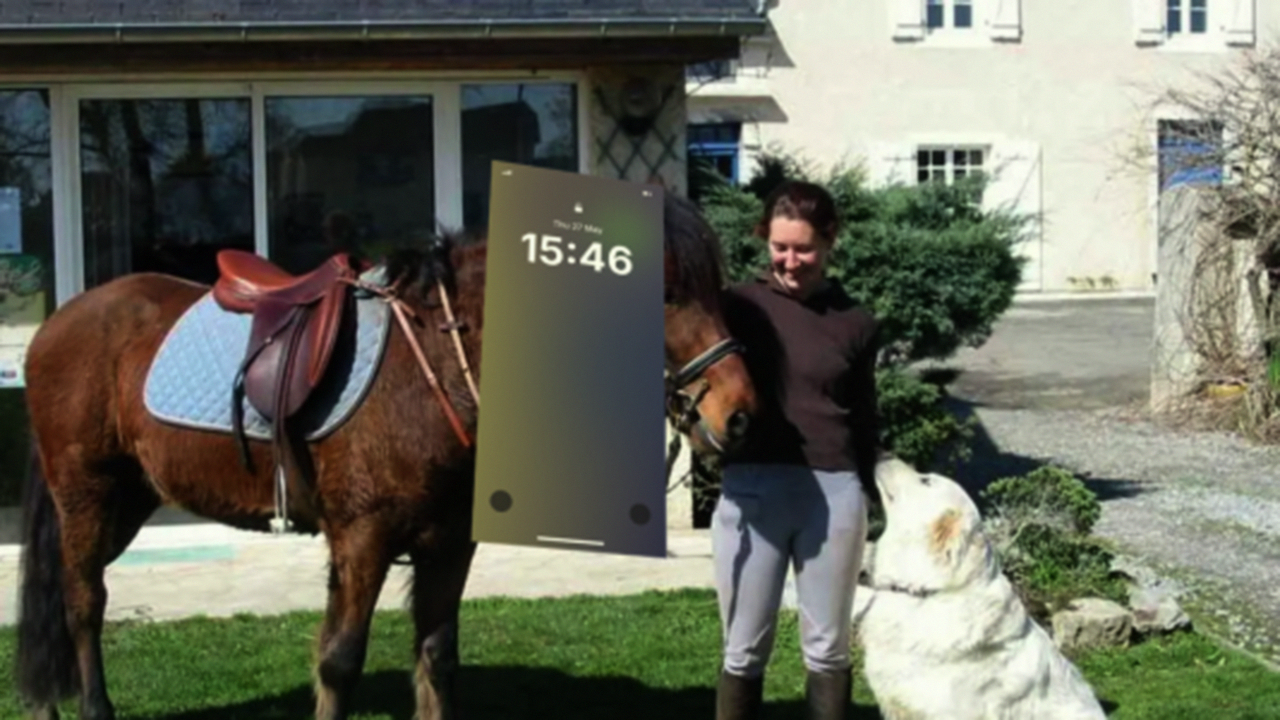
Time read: 15h46
